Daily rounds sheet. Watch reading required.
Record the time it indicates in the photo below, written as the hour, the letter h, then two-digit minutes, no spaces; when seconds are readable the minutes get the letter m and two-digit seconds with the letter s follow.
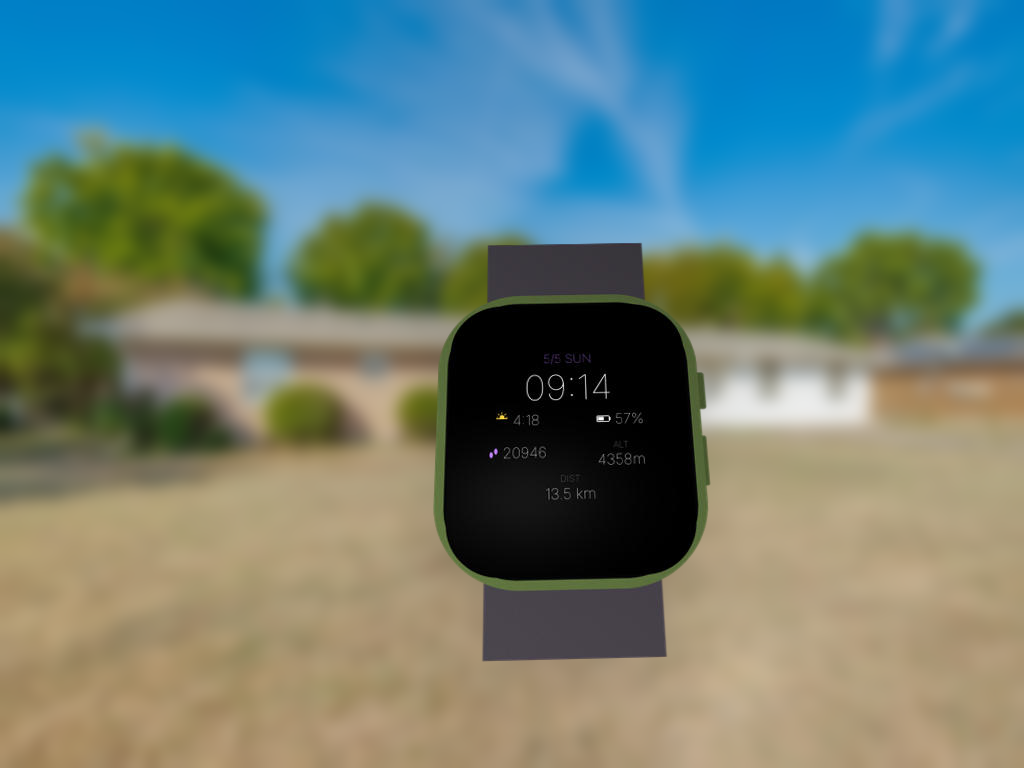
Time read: 9h14
